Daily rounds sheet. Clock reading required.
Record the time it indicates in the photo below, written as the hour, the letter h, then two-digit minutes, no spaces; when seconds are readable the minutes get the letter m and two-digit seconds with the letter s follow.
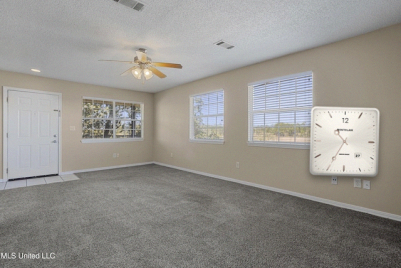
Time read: 10h35
